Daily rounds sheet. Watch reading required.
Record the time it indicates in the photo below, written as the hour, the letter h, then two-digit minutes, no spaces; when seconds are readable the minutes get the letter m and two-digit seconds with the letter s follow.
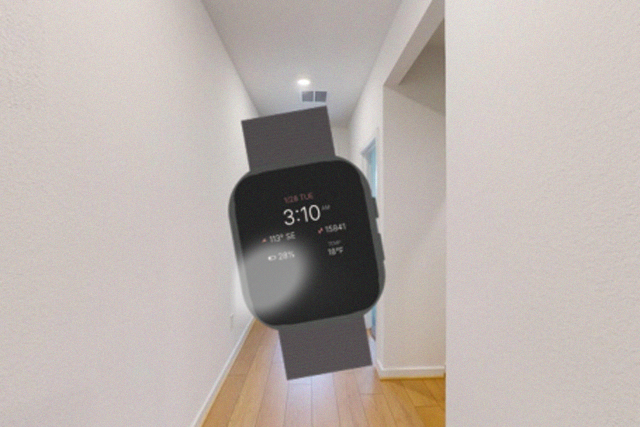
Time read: 3h10
